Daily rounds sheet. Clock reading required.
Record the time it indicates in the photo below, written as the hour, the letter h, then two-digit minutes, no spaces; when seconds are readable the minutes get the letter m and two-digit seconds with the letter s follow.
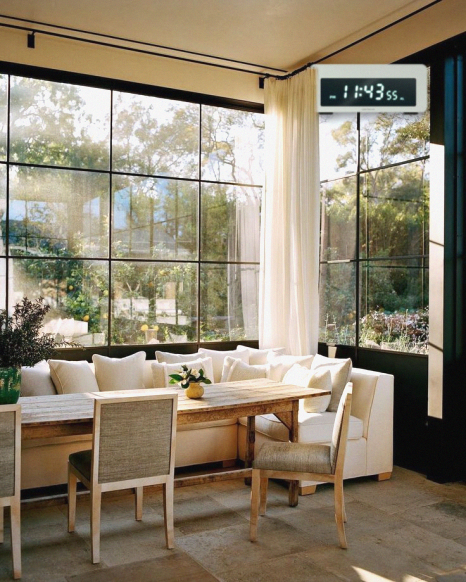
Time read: 11h43m55s
